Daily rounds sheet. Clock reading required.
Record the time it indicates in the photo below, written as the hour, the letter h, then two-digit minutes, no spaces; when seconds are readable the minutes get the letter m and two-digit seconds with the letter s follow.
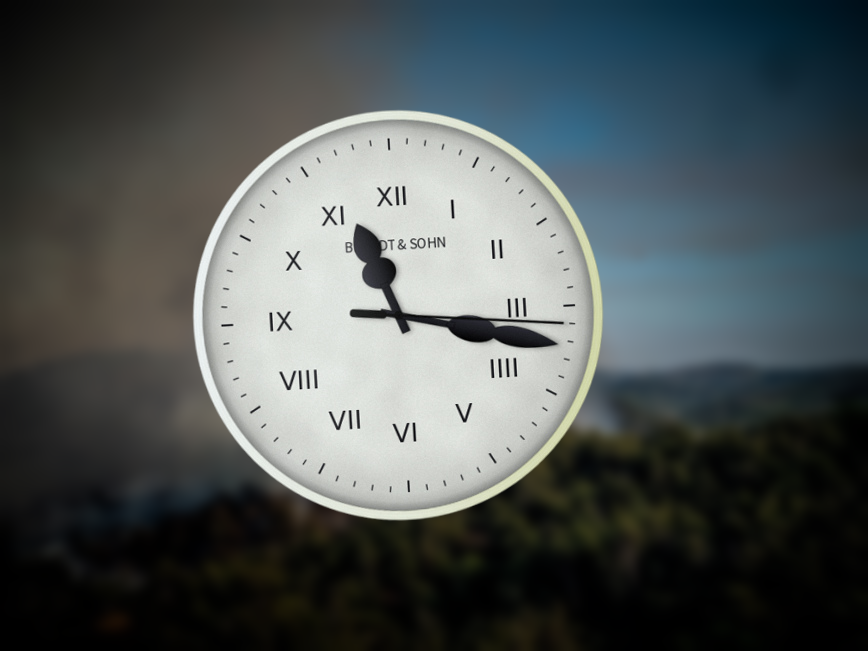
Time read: 11h17m16s
